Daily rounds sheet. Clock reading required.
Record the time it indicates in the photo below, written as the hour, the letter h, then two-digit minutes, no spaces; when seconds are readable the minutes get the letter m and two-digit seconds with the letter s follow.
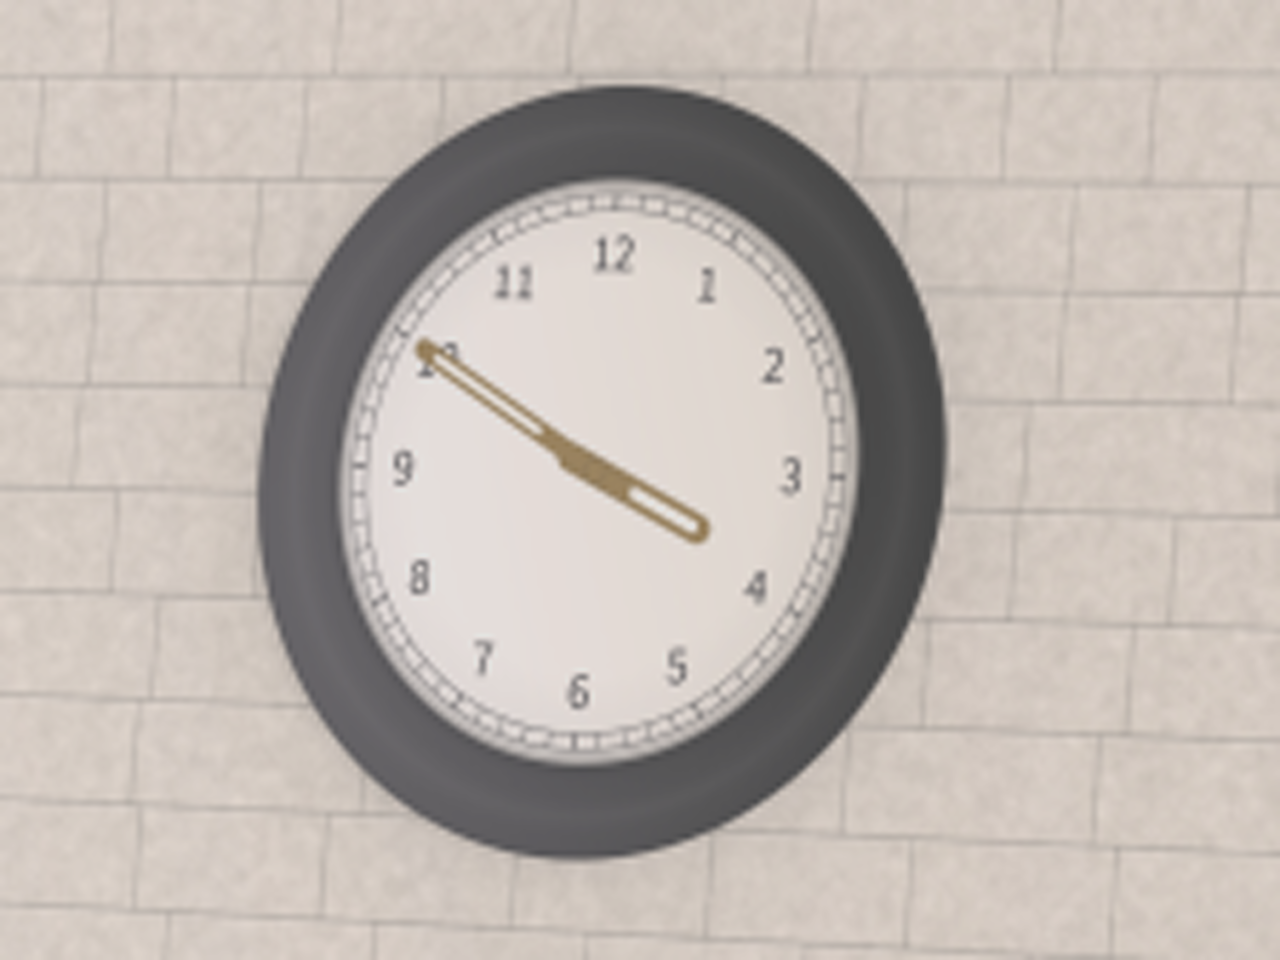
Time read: 3h50
